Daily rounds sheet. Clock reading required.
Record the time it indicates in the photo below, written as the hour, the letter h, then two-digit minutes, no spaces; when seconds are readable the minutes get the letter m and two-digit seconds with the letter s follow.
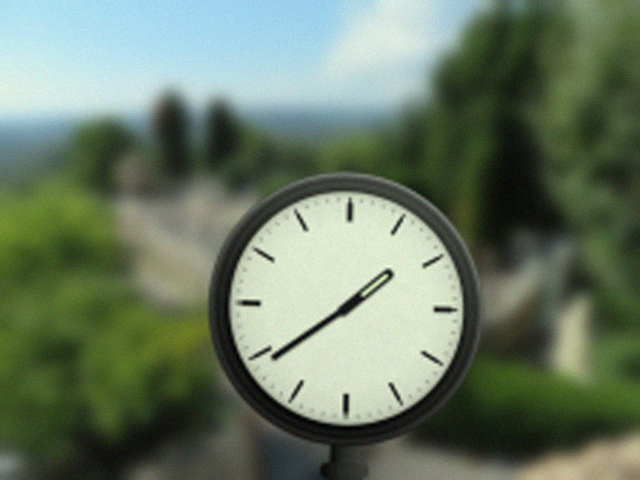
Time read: 1h39
